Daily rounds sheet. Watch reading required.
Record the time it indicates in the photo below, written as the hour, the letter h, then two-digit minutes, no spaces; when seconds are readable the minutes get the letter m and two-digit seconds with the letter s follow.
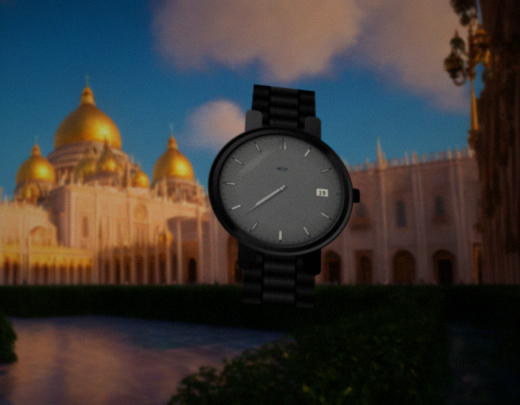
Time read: 7h38
